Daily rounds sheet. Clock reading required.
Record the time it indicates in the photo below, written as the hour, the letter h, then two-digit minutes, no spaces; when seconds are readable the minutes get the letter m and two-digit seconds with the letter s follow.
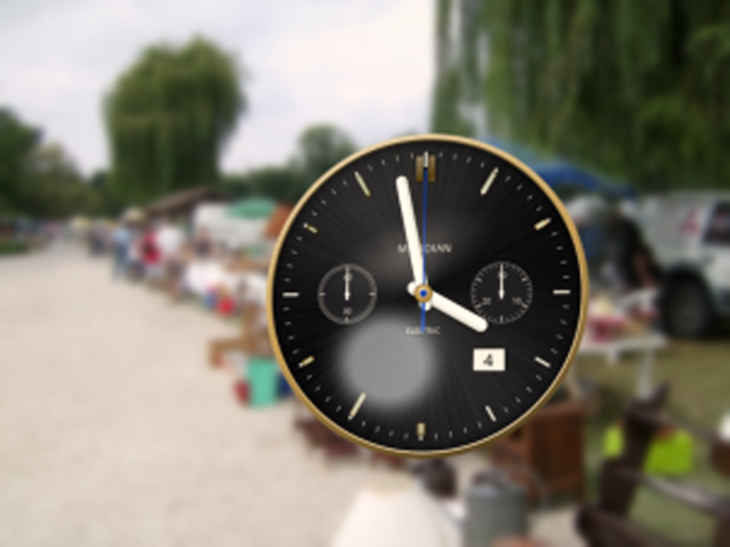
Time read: 3h58
